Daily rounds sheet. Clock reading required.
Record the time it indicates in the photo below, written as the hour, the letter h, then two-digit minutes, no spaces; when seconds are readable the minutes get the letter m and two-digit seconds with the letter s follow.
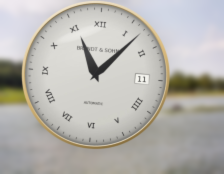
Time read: 11h07
